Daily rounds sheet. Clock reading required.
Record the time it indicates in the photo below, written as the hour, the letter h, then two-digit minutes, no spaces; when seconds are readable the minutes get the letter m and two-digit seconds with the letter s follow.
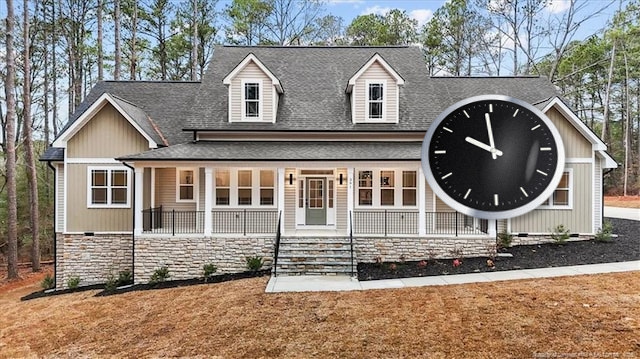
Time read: 9h59
